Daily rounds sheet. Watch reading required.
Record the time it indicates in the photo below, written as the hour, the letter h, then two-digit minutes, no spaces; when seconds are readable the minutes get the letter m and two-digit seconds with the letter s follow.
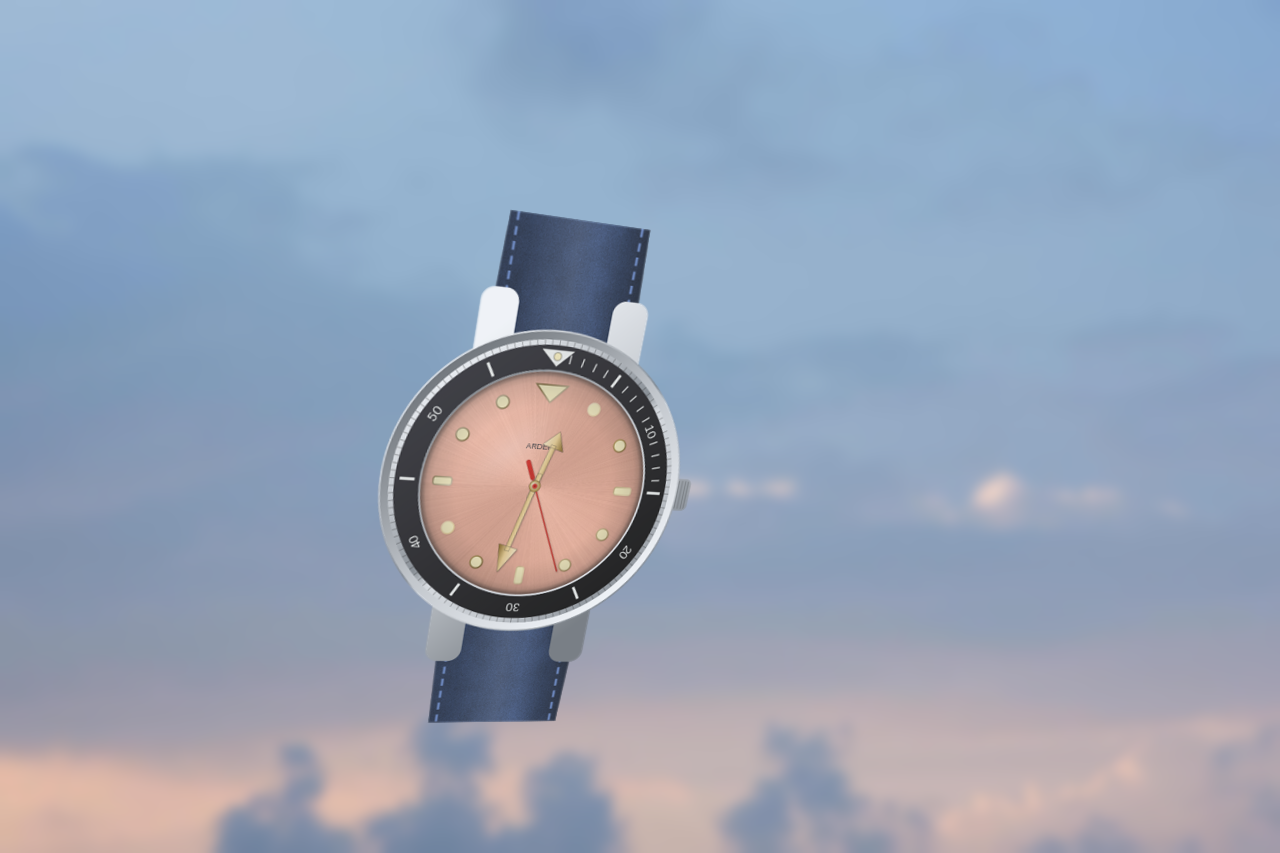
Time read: 12h32m26s
